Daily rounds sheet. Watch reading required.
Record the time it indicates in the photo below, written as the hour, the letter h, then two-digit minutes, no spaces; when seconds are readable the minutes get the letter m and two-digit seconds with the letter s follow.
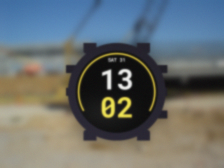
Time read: 13h02
